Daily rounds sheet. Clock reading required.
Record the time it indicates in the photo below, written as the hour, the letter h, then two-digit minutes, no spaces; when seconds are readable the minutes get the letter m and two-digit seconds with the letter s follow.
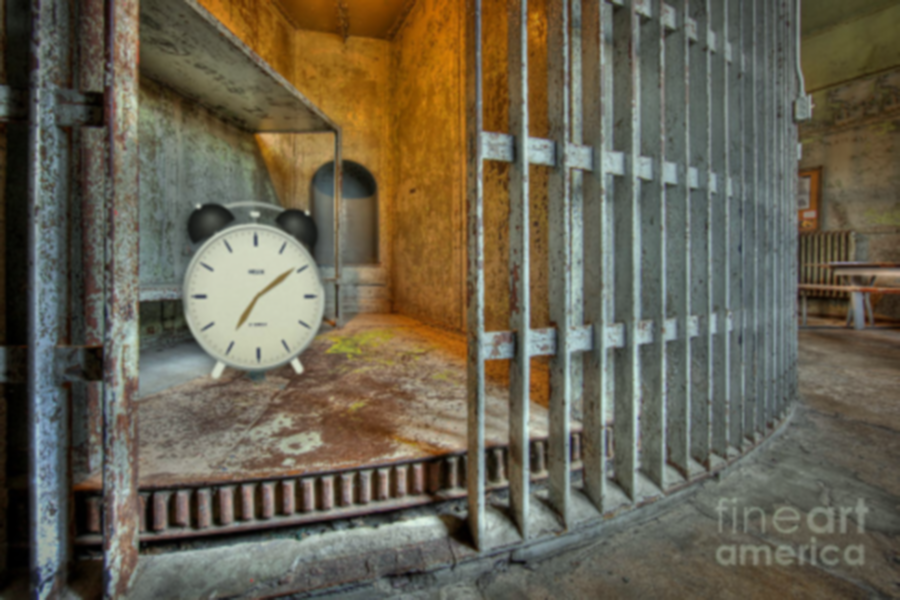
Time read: 7h09
